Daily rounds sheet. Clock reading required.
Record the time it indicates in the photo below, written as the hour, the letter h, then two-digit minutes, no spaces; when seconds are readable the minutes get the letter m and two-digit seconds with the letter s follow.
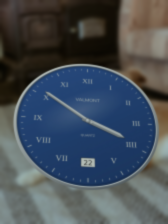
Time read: 3h51
